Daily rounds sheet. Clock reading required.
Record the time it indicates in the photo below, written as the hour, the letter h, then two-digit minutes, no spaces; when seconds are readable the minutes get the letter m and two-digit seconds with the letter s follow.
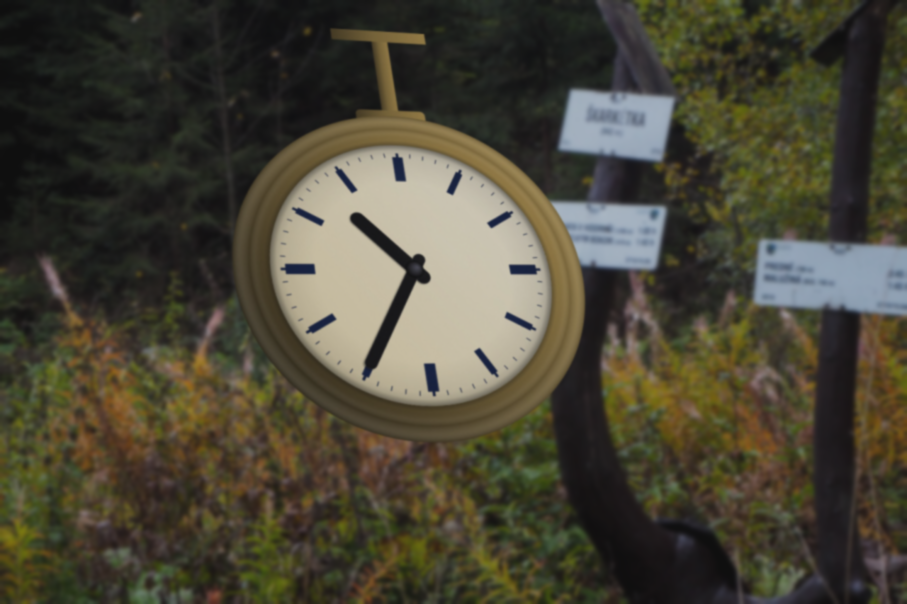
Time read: 10h35
